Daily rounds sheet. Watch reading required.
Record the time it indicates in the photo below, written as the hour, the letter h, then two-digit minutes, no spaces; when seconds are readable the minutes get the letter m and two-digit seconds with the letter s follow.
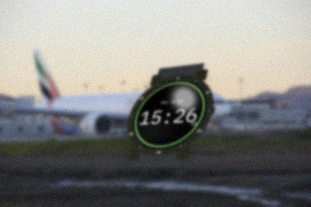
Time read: 15h26
